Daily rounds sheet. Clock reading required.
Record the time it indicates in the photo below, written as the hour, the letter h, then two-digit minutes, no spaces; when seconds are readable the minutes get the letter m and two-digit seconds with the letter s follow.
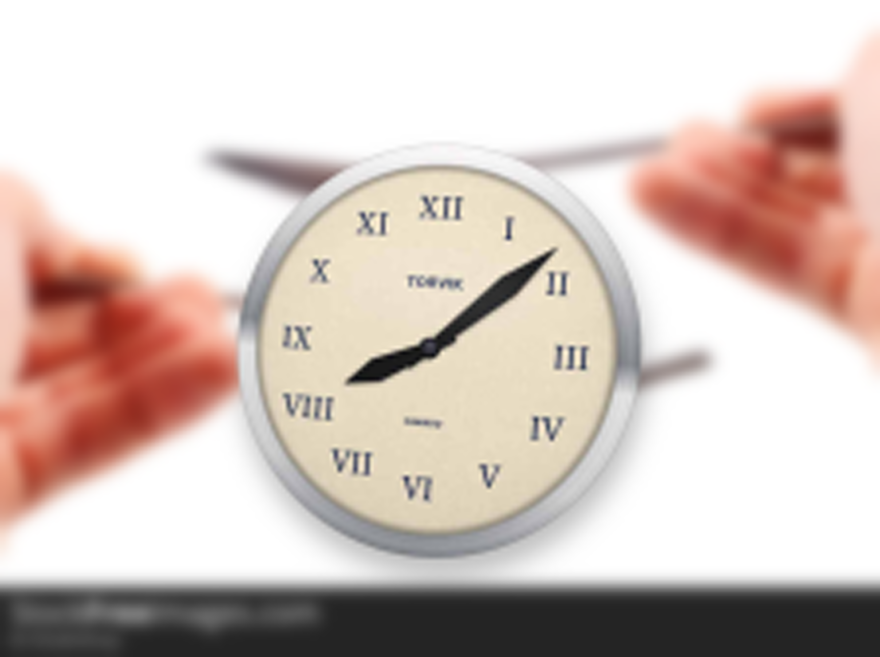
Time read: 8h08
